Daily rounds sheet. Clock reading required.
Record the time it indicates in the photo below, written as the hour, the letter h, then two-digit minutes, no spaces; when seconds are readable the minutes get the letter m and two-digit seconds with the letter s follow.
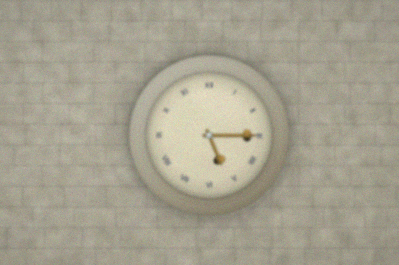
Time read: 5h15
